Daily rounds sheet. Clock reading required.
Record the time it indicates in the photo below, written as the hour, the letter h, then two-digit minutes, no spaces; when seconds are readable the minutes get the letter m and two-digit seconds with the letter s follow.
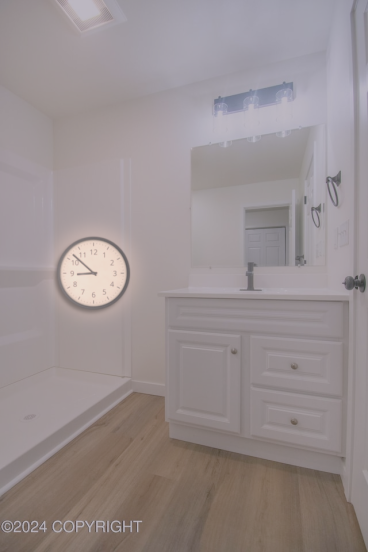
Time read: 8h52
